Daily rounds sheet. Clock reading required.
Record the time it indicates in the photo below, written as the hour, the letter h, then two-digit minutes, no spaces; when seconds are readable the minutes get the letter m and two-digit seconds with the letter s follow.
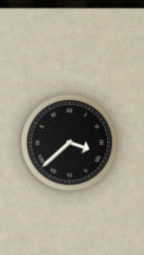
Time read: 3h38
